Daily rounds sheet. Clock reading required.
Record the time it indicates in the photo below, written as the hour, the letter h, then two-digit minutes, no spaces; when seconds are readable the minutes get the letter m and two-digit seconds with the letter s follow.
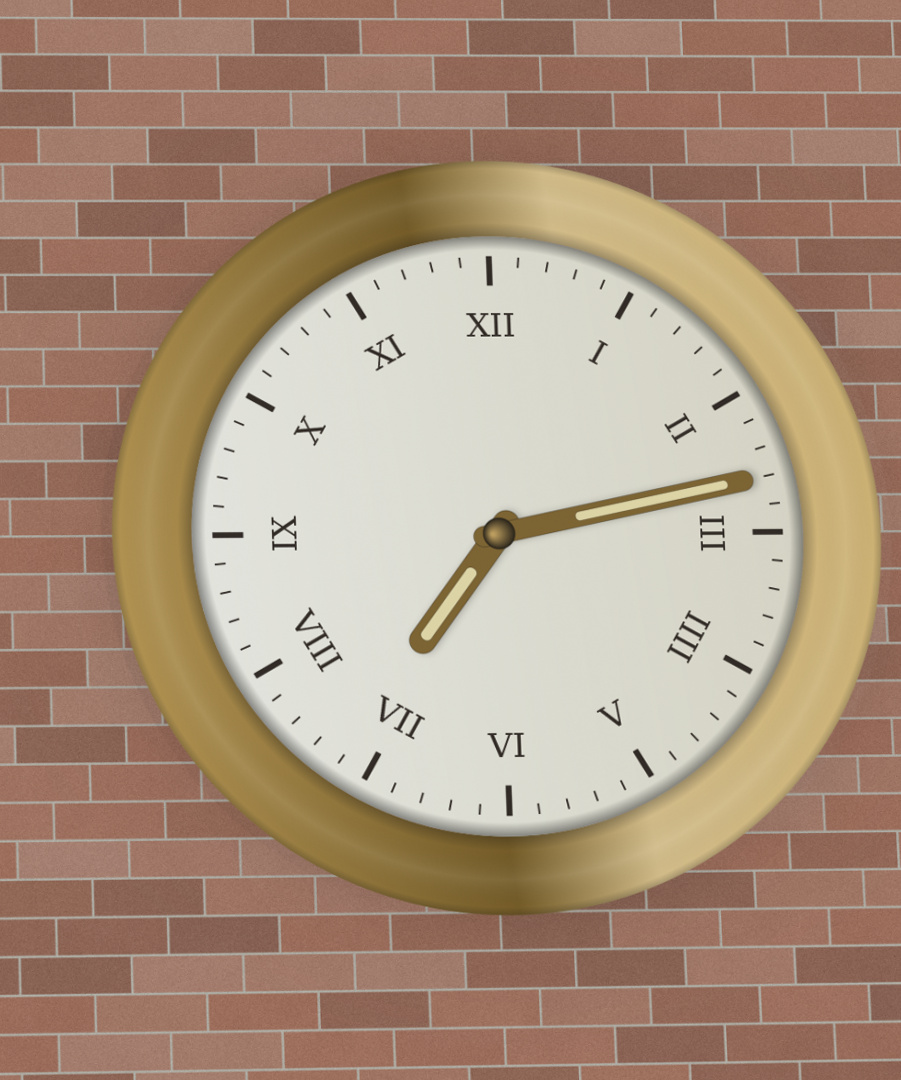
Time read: 7h13
